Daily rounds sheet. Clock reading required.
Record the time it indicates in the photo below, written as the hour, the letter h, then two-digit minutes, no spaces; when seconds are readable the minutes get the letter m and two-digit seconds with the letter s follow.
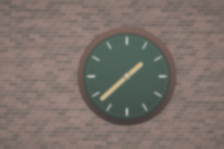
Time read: 1h38
